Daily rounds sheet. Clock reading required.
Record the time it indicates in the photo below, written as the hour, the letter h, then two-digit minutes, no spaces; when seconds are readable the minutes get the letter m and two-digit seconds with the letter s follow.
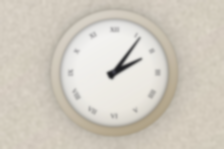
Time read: 2h06
